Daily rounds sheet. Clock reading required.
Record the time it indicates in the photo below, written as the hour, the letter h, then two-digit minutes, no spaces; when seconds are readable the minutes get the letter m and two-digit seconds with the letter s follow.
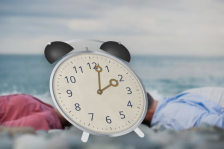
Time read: 2h02
